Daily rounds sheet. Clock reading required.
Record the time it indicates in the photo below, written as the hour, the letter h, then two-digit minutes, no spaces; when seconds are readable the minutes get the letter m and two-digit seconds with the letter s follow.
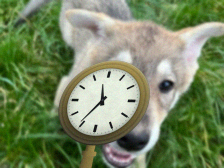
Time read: 11h36
